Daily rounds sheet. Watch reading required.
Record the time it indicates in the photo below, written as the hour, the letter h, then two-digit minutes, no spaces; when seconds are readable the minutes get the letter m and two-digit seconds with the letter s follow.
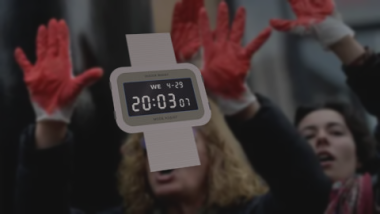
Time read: 20h03m07s
